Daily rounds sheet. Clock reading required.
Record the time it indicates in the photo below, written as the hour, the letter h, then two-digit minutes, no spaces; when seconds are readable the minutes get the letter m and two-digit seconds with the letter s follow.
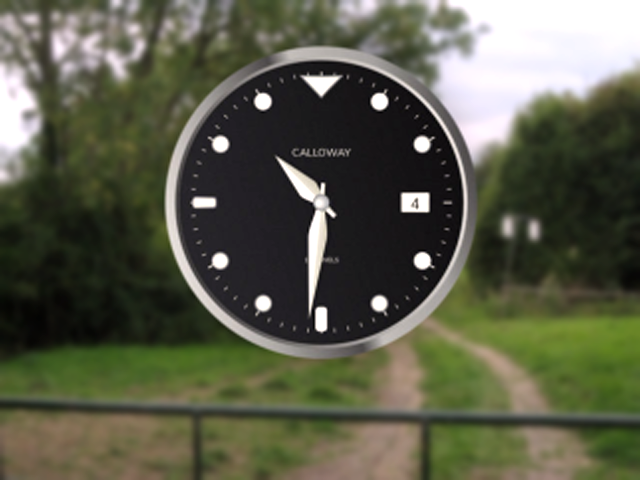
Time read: 10h31
